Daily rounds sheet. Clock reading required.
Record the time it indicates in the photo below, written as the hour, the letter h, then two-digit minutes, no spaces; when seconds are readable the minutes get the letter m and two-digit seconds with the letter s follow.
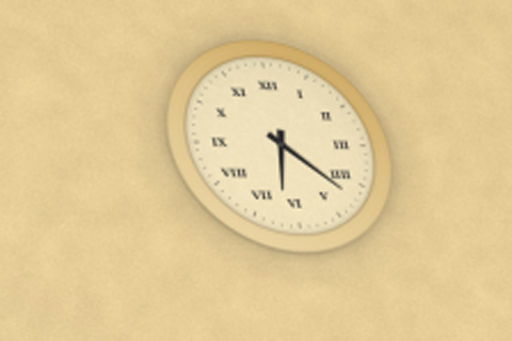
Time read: 6h22
